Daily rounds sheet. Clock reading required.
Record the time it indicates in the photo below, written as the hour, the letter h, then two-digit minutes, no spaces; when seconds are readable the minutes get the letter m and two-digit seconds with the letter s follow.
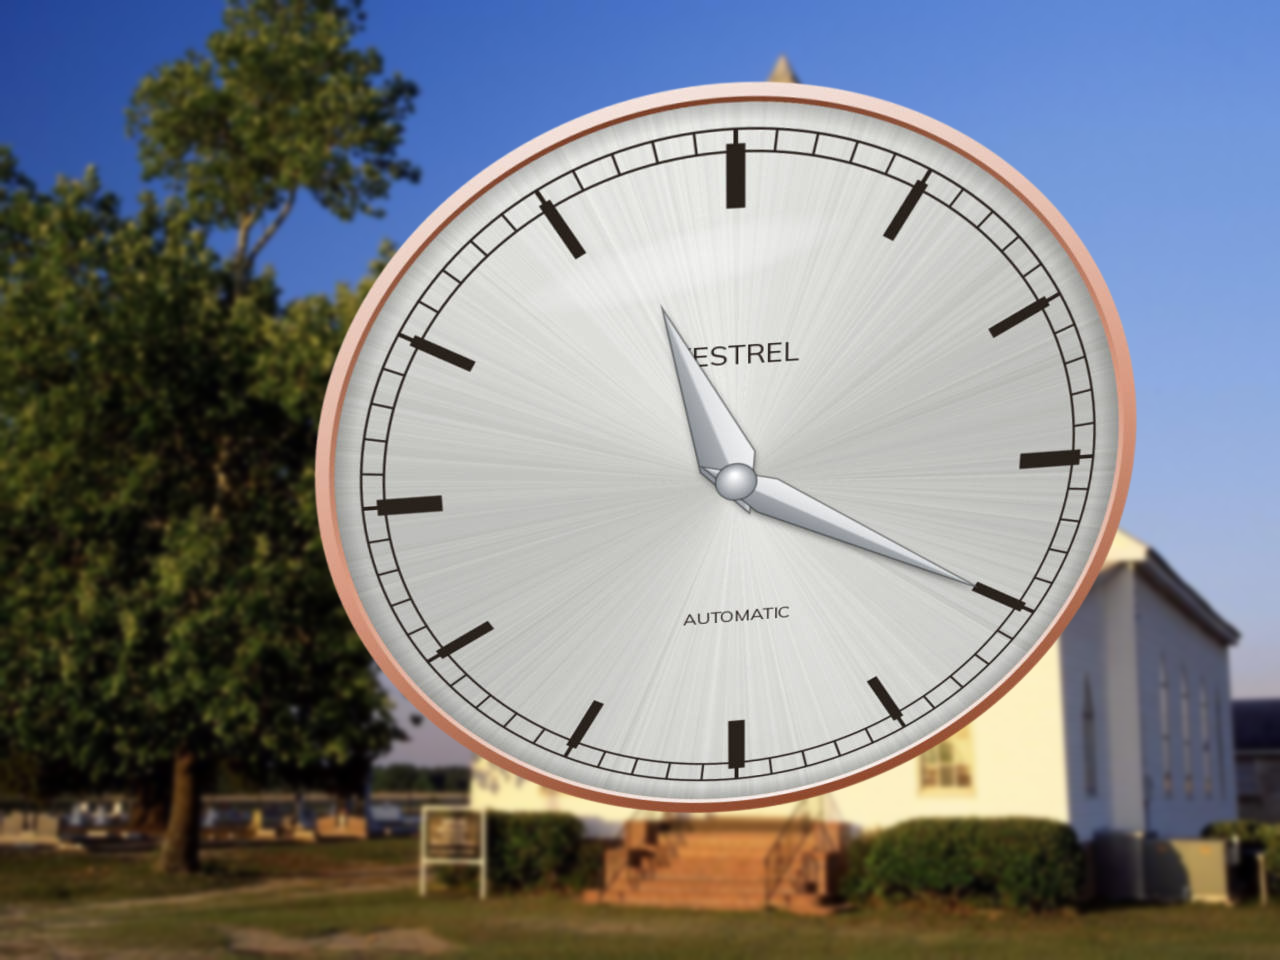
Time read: 11h20
